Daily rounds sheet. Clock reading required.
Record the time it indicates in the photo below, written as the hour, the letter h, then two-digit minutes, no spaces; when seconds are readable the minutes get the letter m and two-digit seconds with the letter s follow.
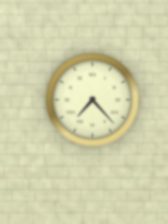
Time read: 7h23
